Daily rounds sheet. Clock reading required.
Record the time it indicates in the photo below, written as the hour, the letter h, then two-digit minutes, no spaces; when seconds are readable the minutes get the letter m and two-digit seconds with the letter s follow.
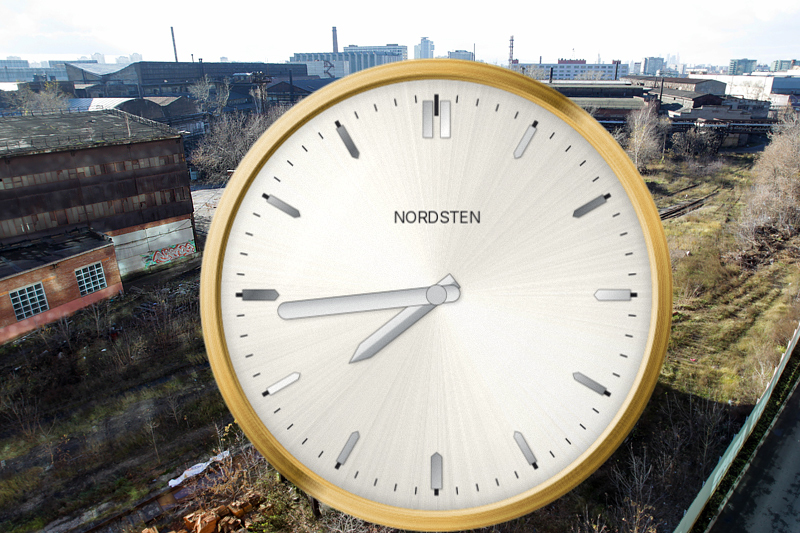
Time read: 7h44
